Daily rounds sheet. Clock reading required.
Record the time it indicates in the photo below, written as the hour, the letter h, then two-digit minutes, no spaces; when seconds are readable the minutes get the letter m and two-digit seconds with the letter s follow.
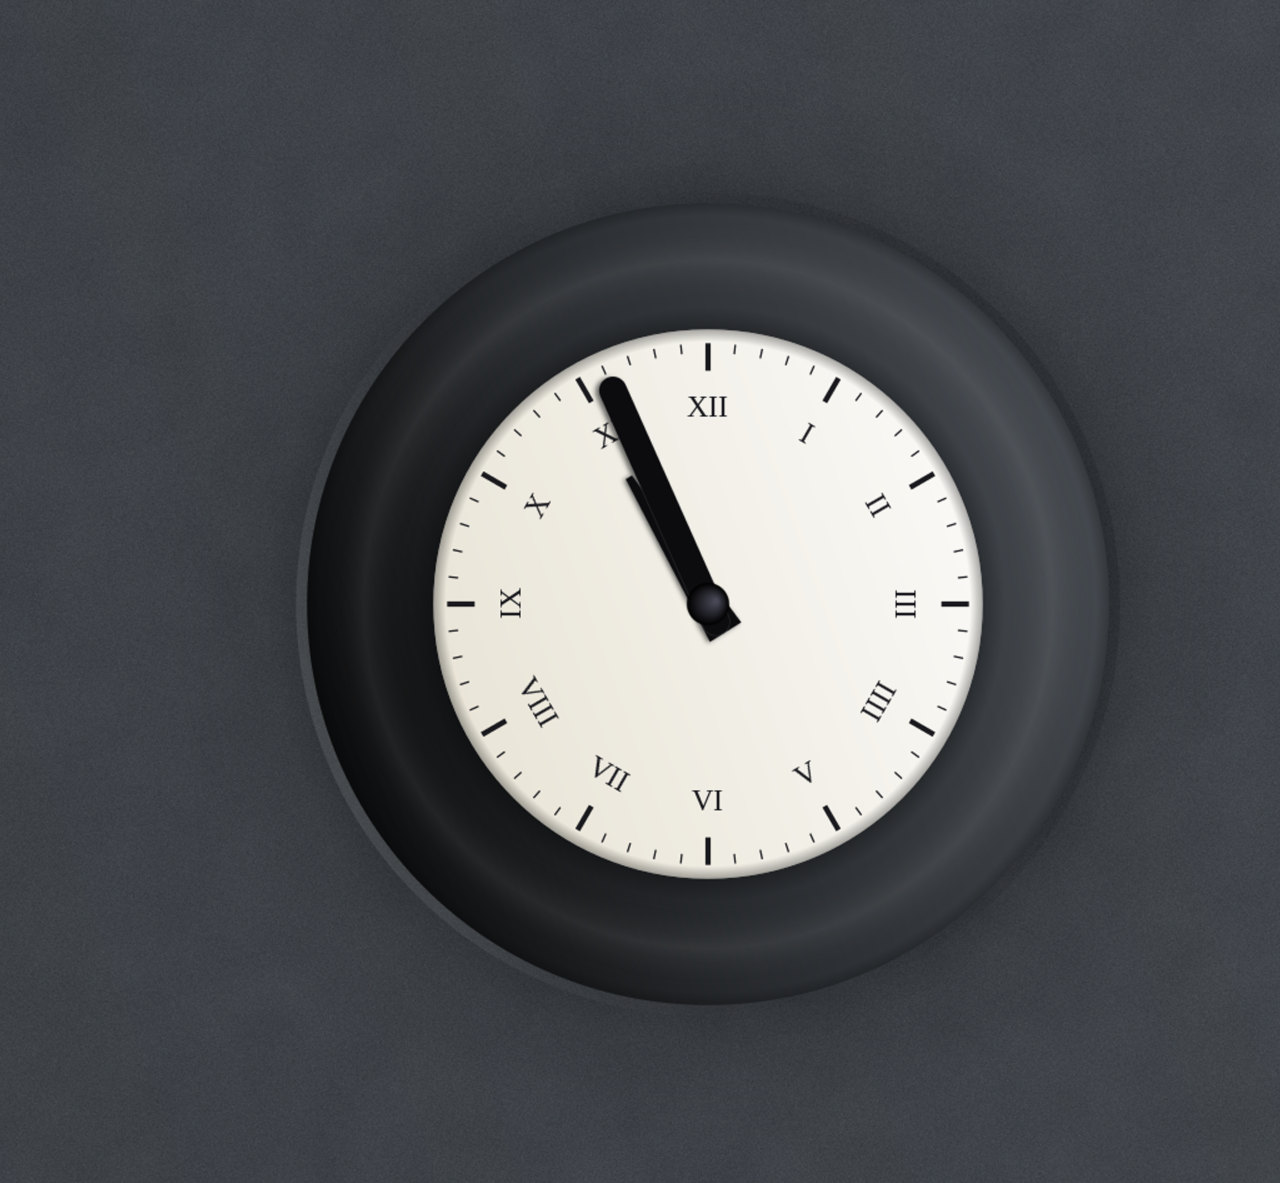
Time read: 10h56
